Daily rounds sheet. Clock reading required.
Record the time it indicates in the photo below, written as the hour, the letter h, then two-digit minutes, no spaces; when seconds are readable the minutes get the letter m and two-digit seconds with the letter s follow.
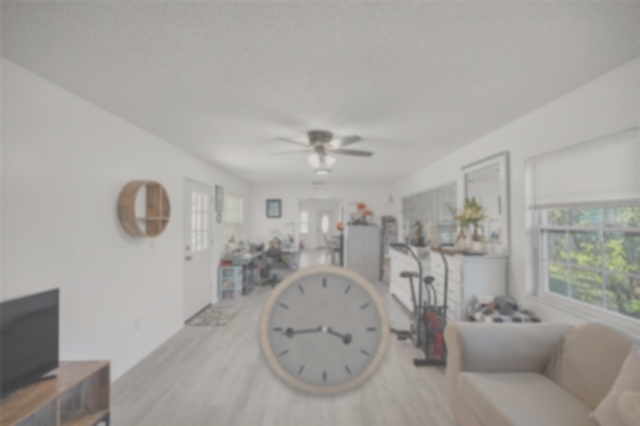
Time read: 3h44
